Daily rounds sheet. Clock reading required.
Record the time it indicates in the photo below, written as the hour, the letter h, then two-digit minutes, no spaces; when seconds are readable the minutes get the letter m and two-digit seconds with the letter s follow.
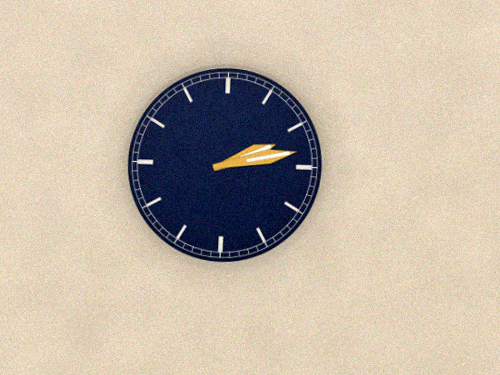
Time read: 2h13
